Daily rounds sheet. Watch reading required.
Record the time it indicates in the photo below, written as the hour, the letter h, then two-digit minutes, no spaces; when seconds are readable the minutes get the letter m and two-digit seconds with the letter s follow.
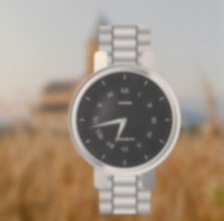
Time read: 6h43
